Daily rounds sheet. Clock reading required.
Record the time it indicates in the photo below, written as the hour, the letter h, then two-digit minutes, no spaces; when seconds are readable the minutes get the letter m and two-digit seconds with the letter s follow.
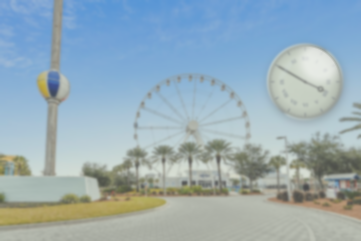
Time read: 3h50
